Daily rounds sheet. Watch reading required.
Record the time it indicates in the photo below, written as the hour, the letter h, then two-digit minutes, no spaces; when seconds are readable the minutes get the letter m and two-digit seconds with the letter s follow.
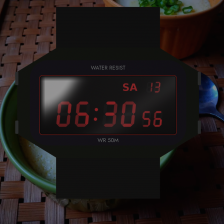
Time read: 6h30m56s
